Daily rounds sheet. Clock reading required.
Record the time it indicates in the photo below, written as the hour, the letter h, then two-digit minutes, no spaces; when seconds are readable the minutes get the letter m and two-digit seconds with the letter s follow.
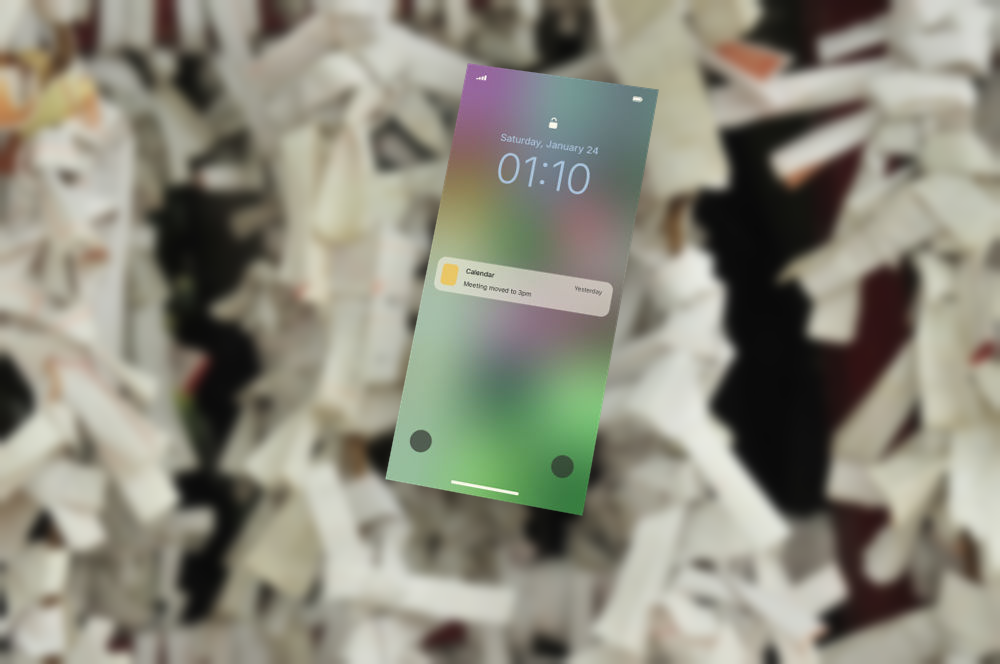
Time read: 1h10
